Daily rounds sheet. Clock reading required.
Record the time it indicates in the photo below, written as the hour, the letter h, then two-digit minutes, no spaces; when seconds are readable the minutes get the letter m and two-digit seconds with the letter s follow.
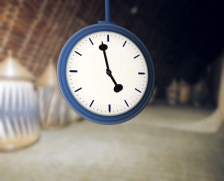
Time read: 4h58
